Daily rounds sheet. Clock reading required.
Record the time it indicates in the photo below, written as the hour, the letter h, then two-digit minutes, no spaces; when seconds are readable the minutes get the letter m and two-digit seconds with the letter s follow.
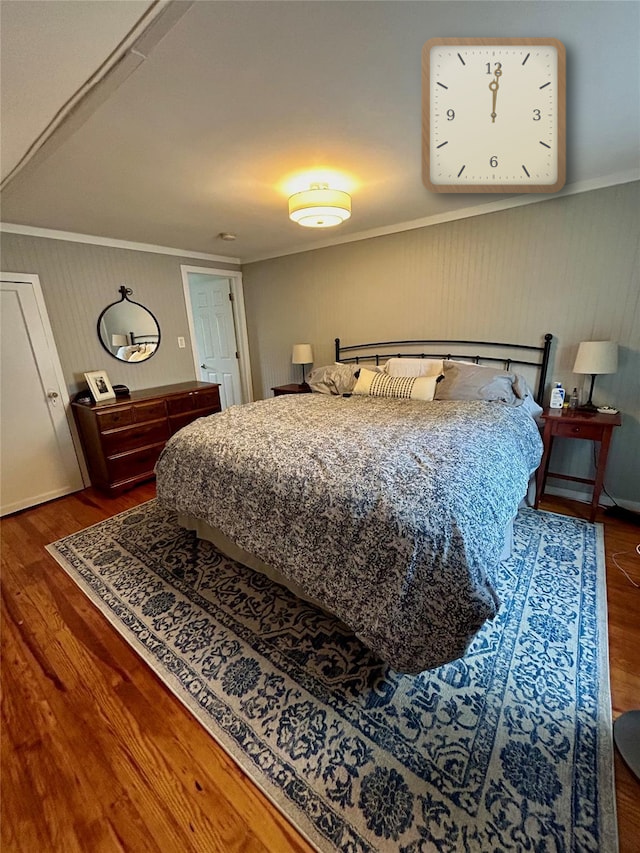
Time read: 12h01
